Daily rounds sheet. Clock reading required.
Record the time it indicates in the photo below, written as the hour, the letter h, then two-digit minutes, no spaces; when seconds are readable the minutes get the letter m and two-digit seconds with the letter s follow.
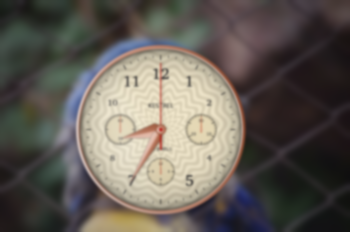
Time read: 8h35
